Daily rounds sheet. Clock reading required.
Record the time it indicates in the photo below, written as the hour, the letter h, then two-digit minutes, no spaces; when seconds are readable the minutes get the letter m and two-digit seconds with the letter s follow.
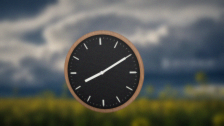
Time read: 8h10
